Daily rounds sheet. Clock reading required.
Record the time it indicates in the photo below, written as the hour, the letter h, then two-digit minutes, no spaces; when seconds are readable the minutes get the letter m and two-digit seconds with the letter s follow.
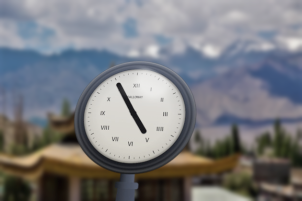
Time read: 4h55
